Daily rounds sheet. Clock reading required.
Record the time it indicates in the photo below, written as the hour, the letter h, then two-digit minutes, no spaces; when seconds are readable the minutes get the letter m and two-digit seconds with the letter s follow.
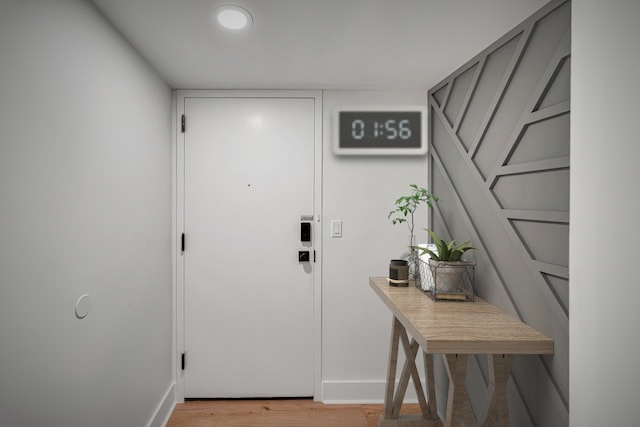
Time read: 1h56
